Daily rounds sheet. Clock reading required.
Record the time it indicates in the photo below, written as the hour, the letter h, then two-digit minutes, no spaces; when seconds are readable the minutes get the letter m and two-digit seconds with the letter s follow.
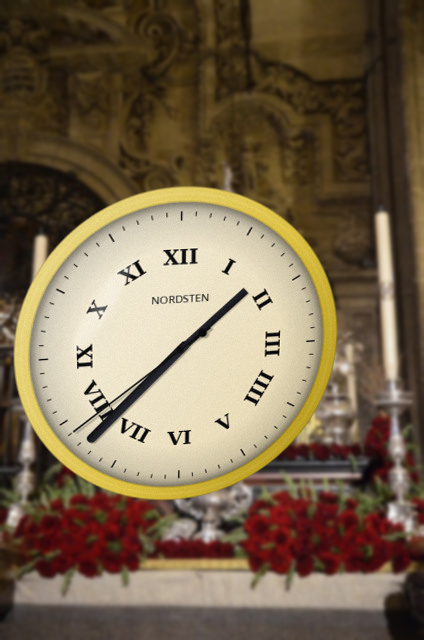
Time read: 1h37m39s
